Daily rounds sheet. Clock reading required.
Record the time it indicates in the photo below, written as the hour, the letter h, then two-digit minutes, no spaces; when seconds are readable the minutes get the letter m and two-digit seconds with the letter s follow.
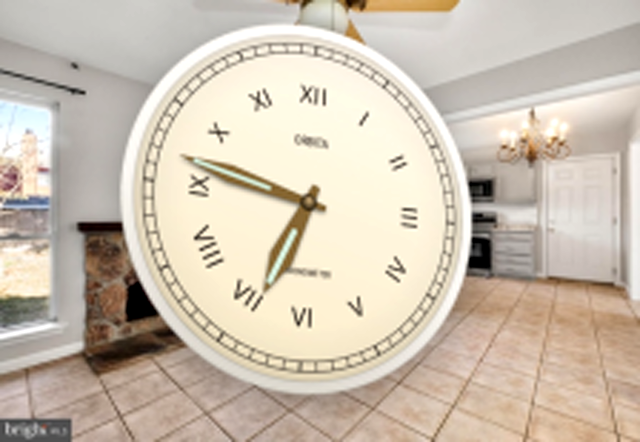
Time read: 6h47
